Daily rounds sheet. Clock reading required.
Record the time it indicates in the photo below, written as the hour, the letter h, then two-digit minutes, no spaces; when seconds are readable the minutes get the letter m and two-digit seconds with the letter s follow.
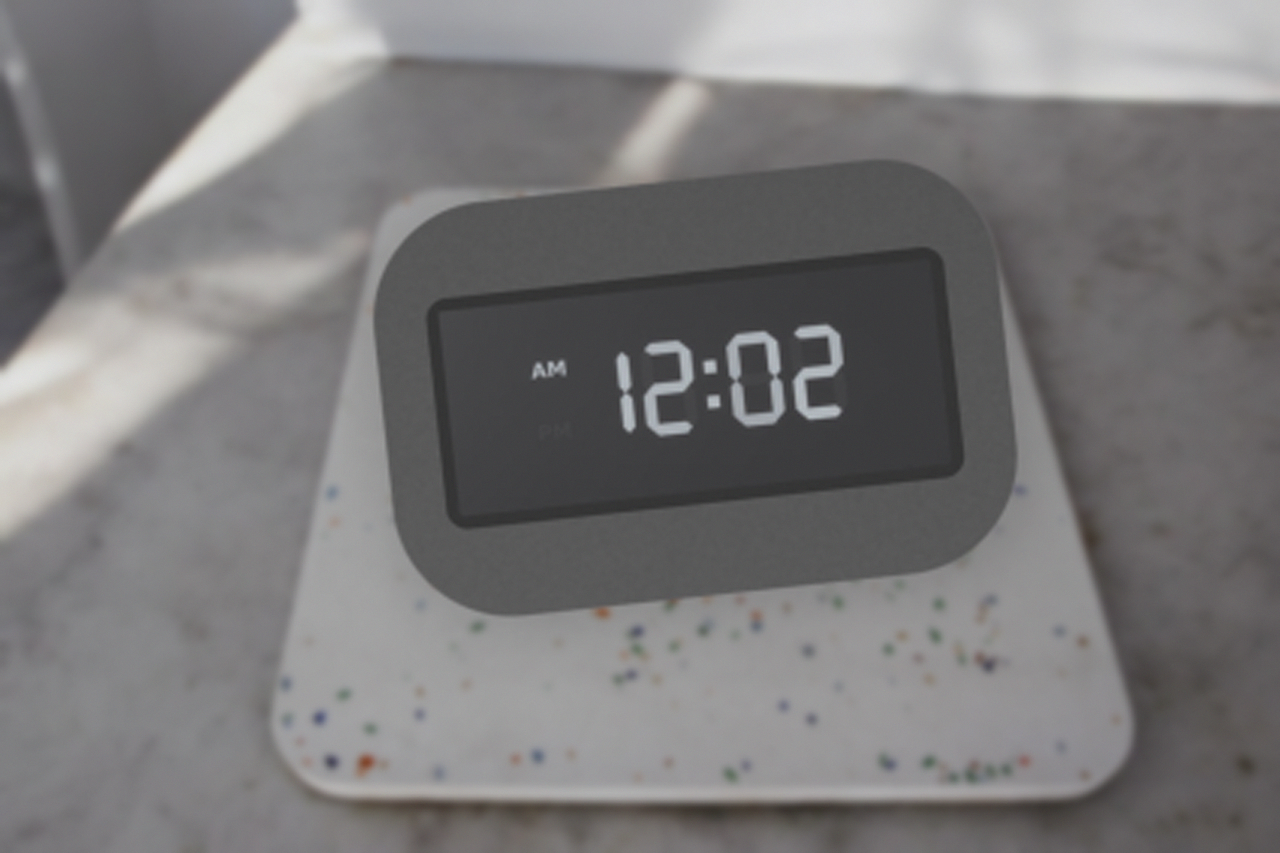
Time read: 12h02
